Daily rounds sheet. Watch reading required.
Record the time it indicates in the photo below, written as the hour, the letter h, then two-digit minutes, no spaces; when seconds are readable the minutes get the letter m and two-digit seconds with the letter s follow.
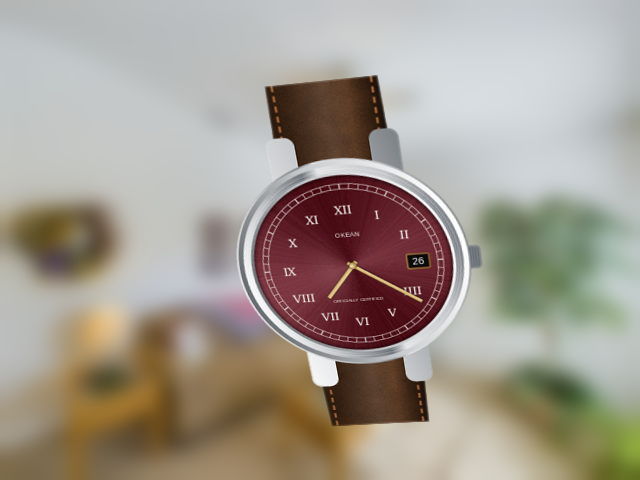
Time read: 7h21
